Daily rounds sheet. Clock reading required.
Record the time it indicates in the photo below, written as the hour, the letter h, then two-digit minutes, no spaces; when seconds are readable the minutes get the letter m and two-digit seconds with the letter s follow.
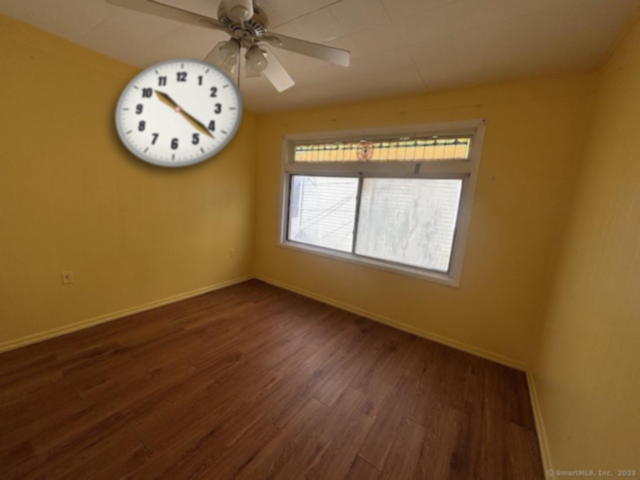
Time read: 10h22
